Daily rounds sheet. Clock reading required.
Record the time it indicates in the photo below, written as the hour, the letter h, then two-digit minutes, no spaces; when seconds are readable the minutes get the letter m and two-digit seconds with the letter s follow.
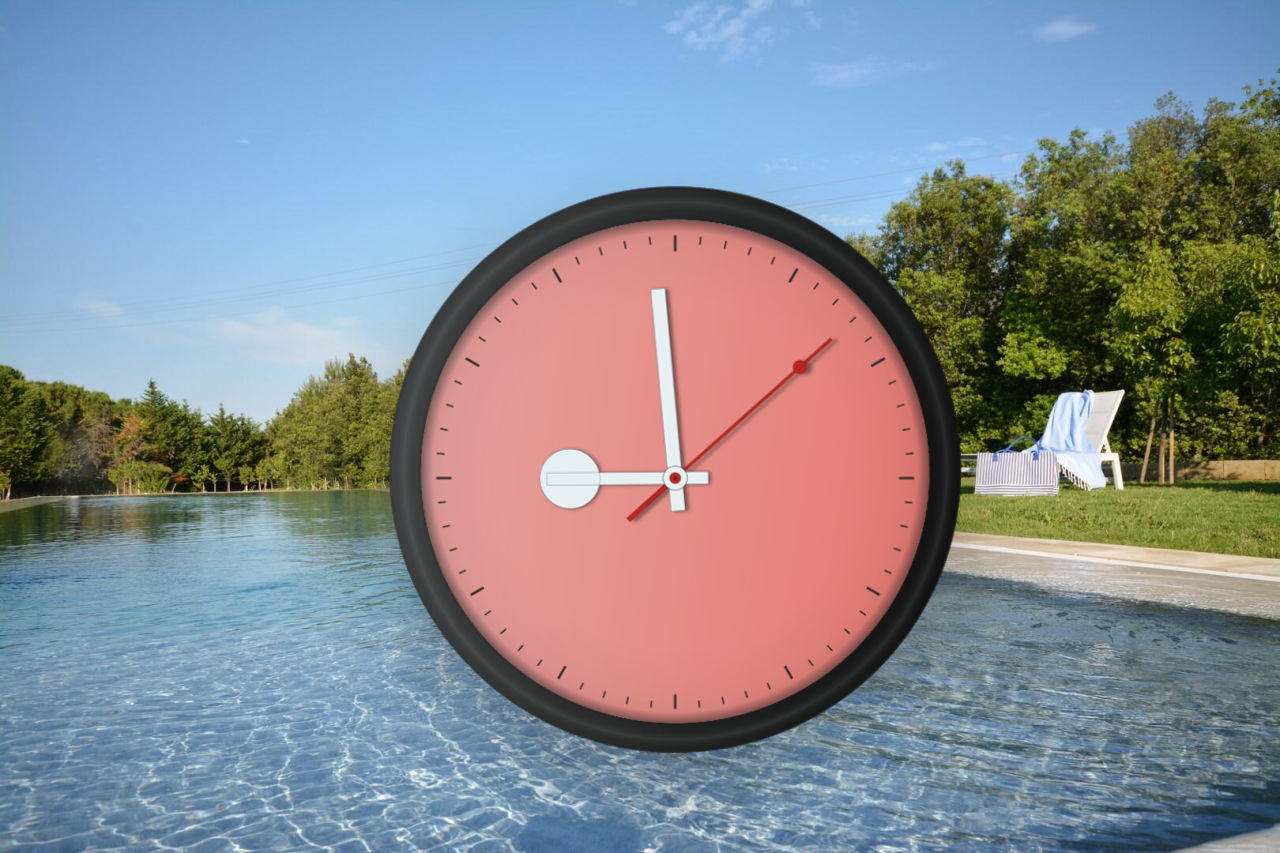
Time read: 8h59m08s
